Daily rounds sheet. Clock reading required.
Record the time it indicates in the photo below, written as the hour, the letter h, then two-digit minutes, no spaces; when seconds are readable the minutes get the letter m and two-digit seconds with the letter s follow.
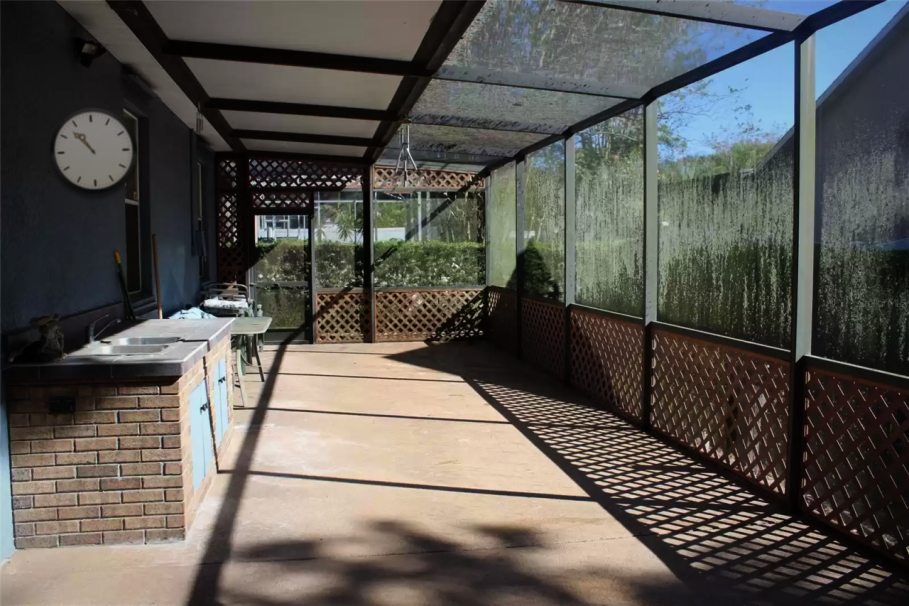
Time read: 10h53
